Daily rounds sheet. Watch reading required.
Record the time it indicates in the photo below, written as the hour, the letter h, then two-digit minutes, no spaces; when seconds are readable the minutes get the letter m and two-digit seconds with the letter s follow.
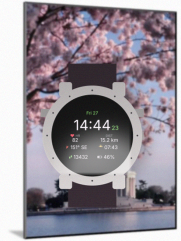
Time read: 14h44
